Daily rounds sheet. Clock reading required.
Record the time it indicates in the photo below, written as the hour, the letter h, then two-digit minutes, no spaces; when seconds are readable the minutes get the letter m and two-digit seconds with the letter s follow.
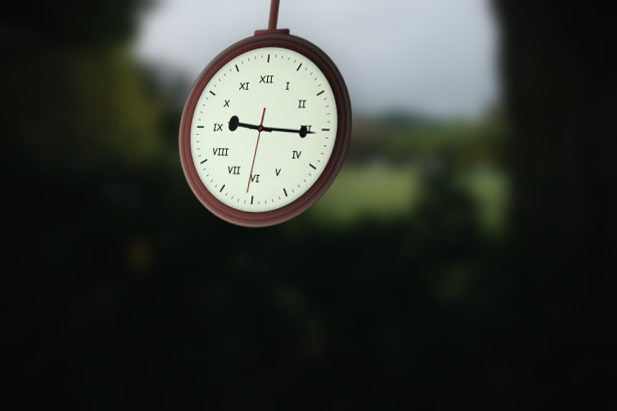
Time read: 9h15m31s
